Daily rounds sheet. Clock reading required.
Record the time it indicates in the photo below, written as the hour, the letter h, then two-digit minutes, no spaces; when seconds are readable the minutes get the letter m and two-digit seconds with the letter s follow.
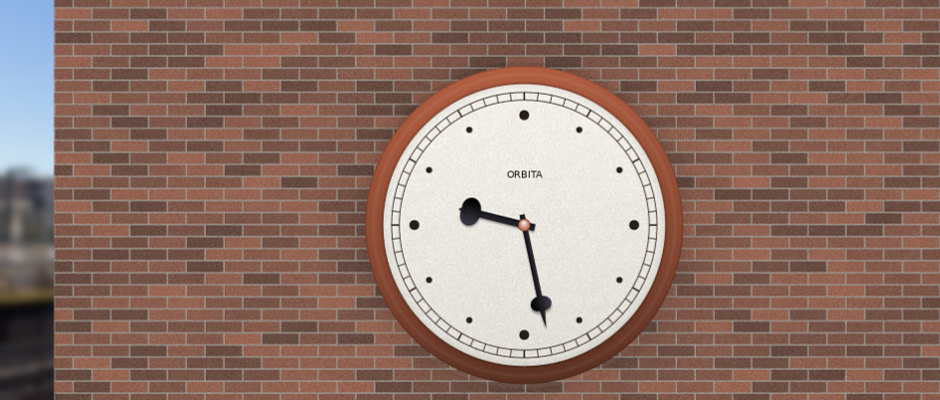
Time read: 9h28
